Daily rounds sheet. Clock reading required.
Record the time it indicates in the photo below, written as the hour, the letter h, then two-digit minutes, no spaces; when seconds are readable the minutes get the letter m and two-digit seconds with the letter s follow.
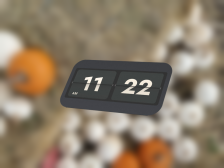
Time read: 11h22
